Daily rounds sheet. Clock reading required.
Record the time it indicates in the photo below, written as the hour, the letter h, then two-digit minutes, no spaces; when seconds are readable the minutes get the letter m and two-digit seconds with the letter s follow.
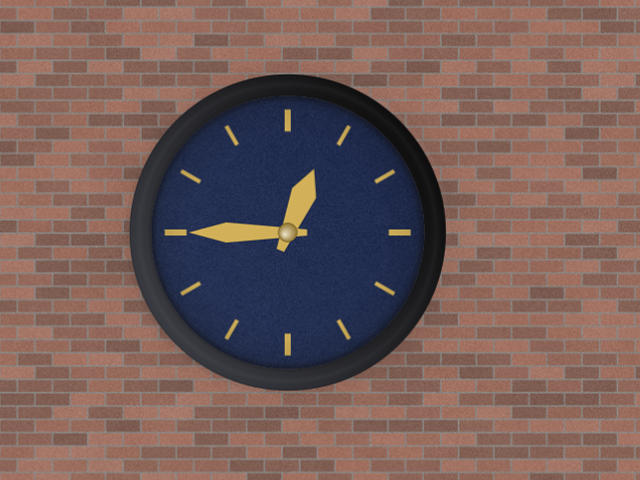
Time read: 12h45
